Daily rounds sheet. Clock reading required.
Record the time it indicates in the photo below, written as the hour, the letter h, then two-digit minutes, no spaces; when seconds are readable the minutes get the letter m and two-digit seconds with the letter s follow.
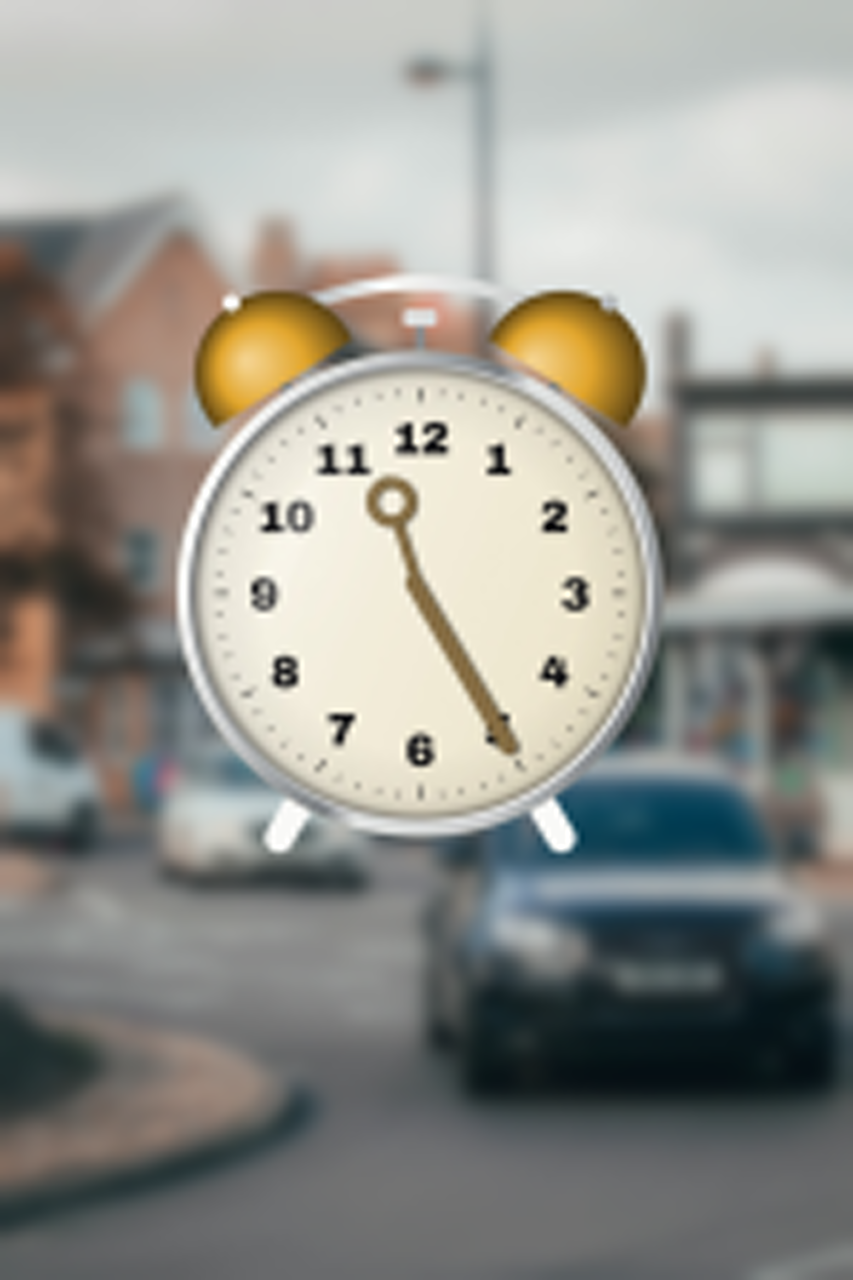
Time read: 11h25
